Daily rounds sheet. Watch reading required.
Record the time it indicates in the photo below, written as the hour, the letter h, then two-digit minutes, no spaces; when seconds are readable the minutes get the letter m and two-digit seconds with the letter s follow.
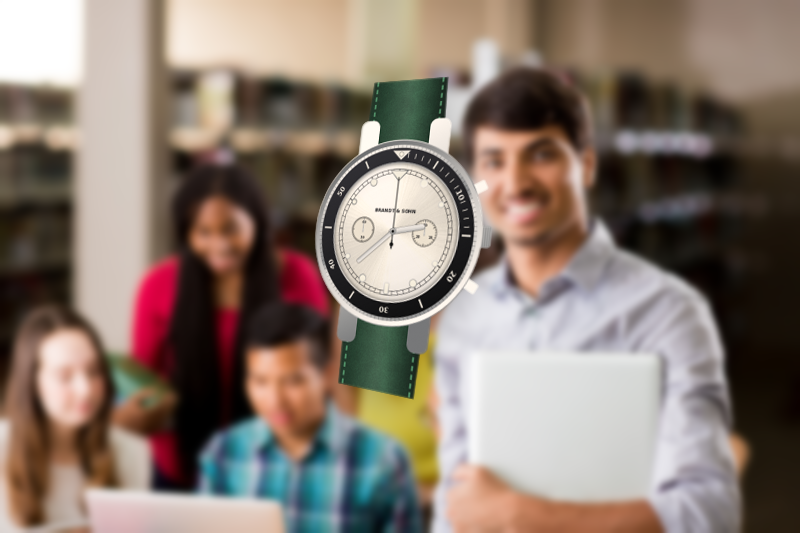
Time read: 2h38
